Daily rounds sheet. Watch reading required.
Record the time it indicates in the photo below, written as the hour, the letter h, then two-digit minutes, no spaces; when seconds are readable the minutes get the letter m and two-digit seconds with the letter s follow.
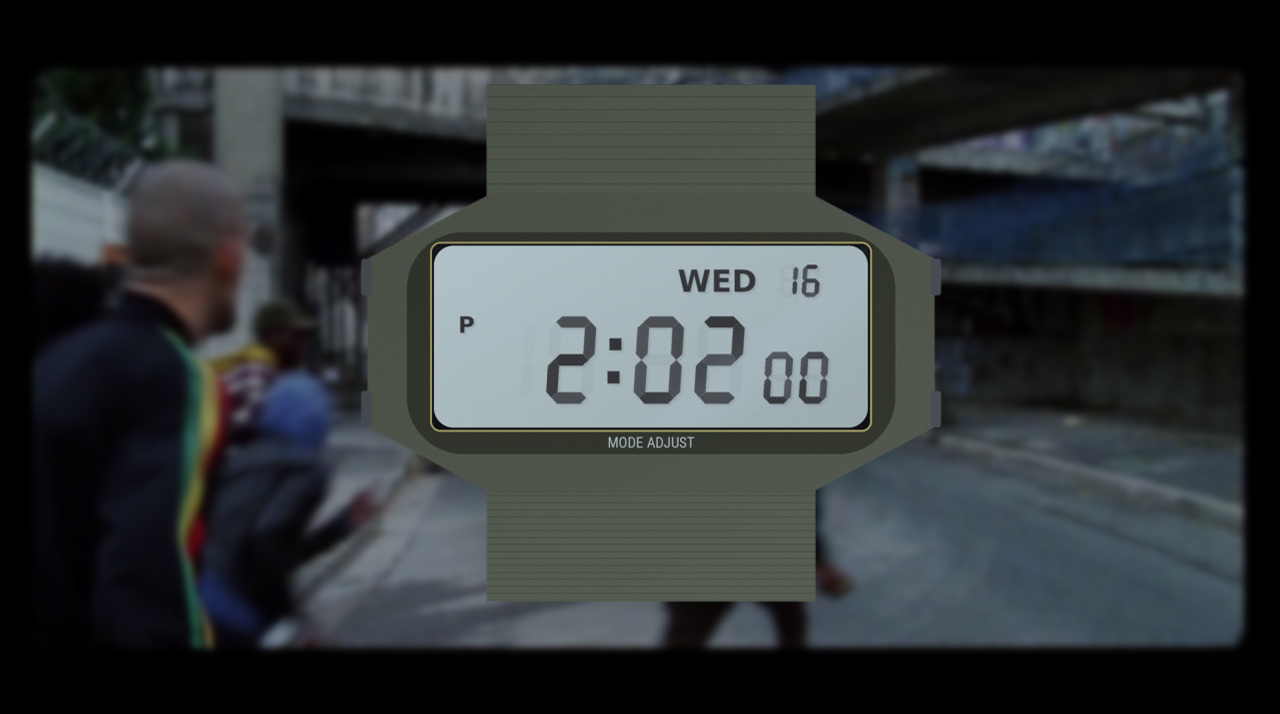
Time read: 2h02m00s
